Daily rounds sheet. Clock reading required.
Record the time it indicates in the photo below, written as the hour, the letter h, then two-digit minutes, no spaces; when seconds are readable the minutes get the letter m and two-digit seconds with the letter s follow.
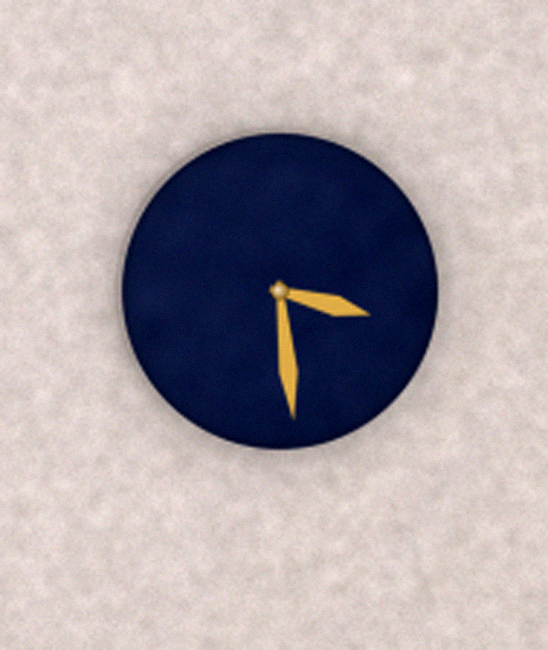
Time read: 3h29
